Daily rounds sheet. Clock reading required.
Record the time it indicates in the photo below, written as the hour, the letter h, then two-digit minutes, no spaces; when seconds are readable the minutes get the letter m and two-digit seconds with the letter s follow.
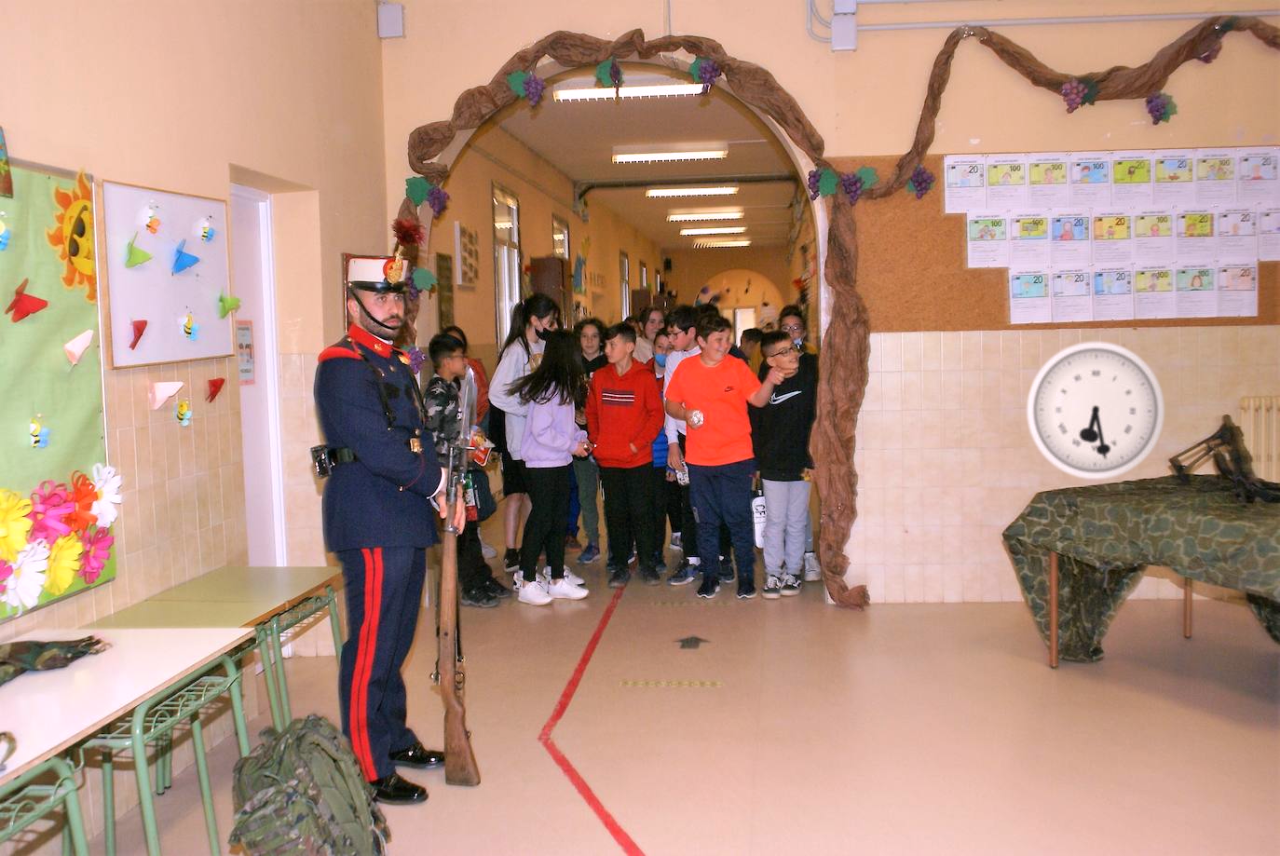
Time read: 6h28
